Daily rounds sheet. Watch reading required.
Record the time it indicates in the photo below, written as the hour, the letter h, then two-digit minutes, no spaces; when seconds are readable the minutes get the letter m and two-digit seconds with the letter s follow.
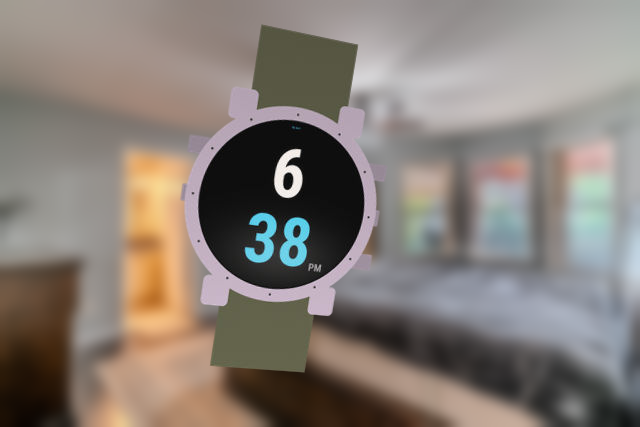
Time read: 6h38
